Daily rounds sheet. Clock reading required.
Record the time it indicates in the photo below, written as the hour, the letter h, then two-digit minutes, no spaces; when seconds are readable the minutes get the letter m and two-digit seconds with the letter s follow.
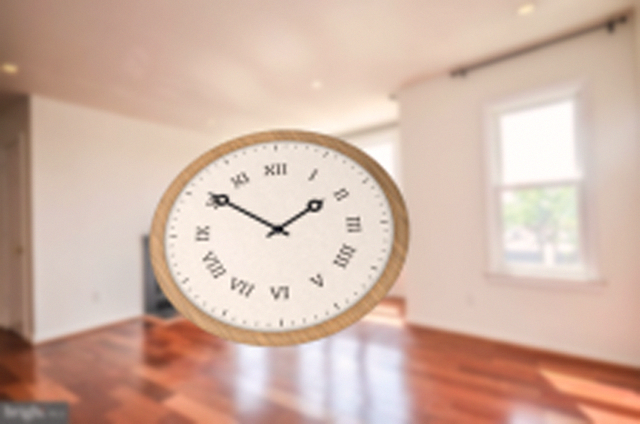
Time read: 1h51
